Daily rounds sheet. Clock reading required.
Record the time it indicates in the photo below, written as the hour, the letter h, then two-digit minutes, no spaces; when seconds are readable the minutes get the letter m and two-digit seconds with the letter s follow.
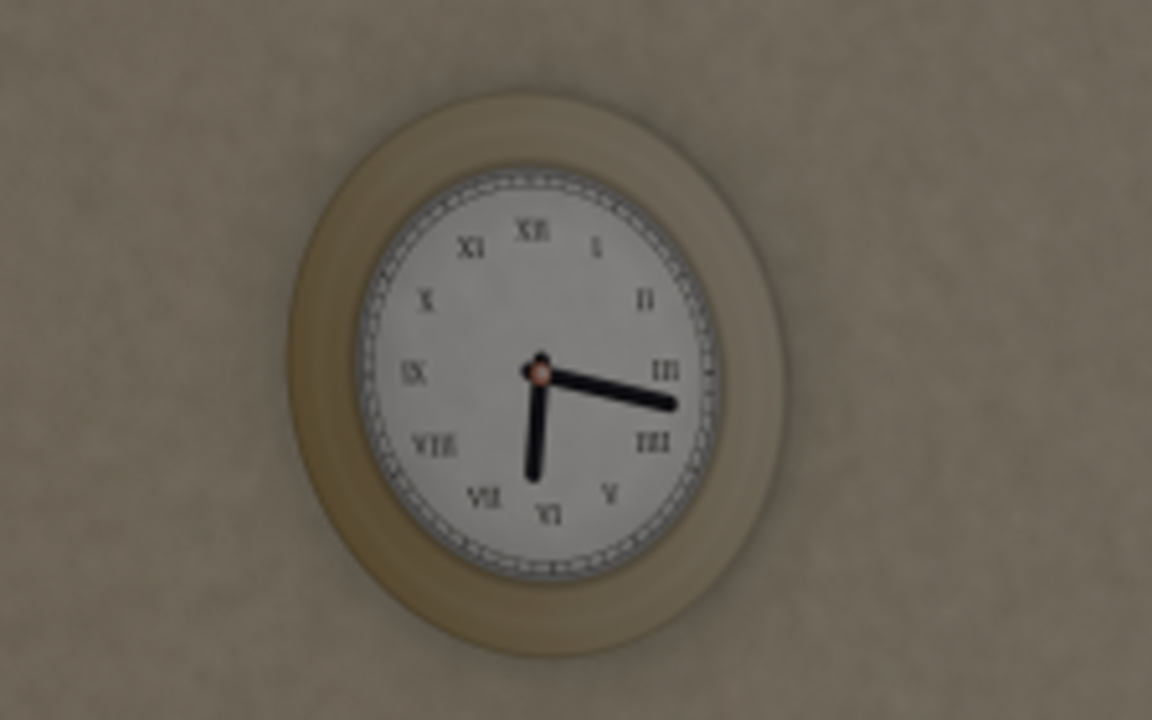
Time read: 6h17
